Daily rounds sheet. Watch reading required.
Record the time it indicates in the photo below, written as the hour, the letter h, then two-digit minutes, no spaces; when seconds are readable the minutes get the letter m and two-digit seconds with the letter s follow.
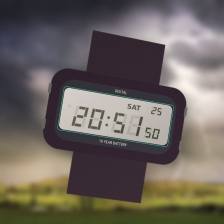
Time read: 20h51m50s
